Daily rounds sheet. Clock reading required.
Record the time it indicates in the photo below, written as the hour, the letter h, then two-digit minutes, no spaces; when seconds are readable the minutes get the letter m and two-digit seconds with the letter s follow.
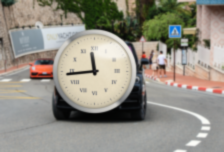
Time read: 11h44
